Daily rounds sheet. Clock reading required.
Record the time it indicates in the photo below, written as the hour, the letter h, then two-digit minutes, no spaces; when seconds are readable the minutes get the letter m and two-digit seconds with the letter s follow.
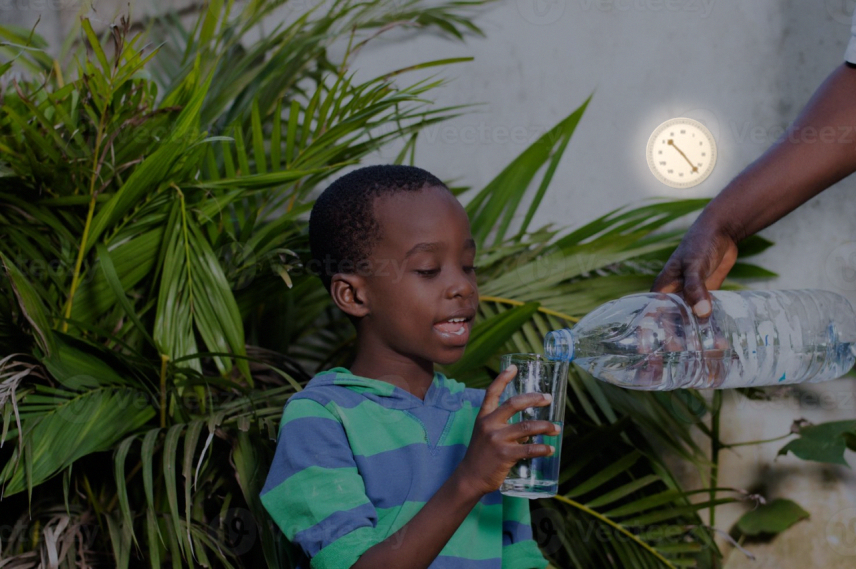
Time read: 10h23
